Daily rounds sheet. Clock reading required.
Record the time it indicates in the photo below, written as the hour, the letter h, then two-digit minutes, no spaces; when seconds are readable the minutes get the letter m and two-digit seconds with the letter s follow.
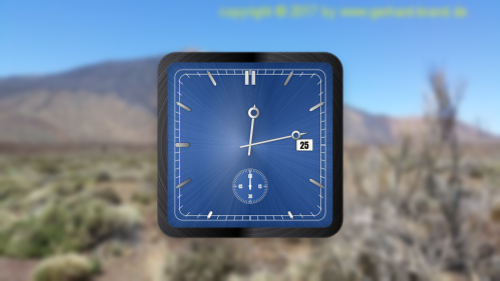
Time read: 12h13
